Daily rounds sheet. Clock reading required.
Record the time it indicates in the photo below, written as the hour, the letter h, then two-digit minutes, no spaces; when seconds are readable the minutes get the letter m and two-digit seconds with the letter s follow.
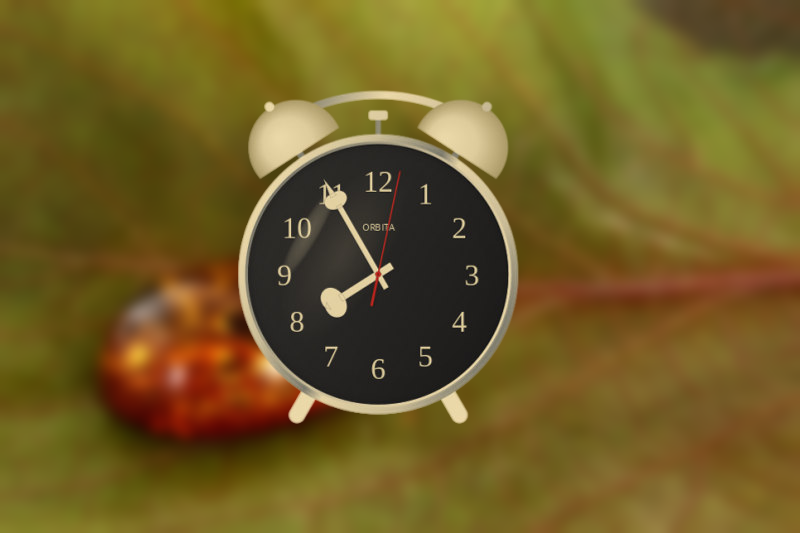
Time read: 7h55m02s
